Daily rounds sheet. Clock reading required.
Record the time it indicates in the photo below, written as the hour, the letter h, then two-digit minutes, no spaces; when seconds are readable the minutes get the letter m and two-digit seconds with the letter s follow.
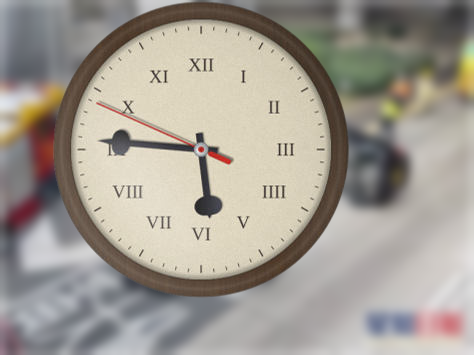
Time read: 5h45m49s
